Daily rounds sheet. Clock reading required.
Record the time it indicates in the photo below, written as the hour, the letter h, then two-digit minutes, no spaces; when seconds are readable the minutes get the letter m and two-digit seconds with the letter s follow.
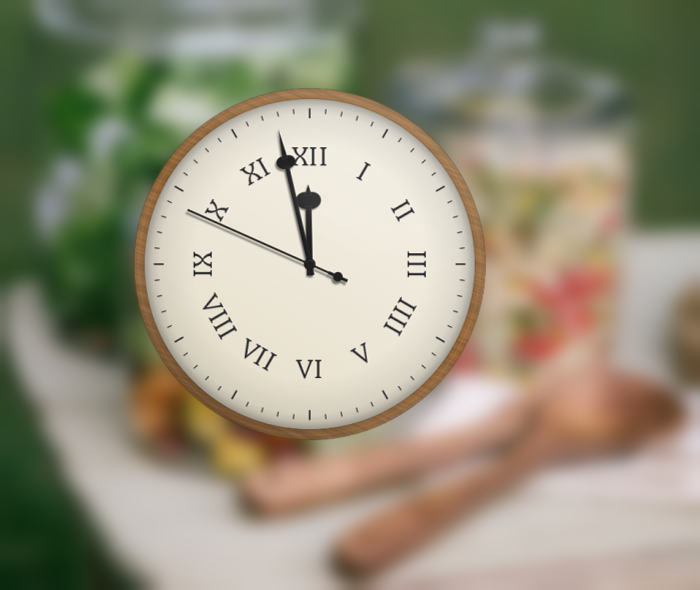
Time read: 11h57m49s
